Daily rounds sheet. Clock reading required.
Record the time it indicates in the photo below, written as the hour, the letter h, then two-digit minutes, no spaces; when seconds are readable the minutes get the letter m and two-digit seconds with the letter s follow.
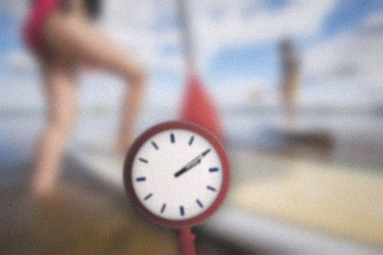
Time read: 2h10
